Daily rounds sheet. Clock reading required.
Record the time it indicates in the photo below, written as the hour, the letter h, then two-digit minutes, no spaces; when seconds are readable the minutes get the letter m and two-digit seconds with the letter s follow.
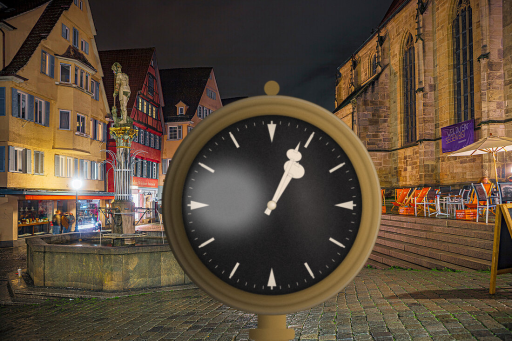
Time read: 1h04
